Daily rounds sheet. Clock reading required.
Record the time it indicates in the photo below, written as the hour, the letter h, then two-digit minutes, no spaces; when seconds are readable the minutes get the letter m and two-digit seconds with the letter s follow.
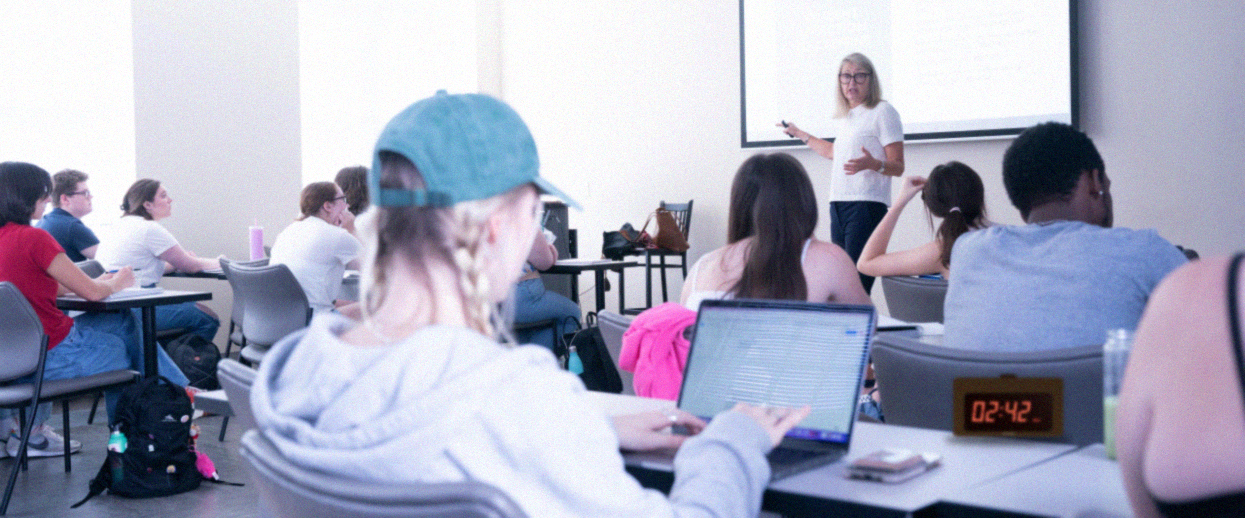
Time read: 2h42
